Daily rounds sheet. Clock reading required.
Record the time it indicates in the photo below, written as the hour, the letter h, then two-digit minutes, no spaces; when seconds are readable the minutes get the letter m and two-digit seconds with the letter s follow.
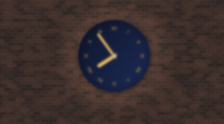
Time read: 7h54
